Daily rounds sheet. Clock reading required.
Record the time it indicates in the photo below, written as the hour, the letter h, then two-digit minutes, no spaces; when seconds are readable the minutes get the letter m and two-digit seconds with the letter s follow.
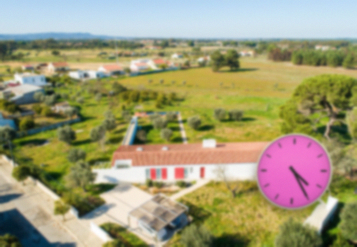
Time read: 4h25
